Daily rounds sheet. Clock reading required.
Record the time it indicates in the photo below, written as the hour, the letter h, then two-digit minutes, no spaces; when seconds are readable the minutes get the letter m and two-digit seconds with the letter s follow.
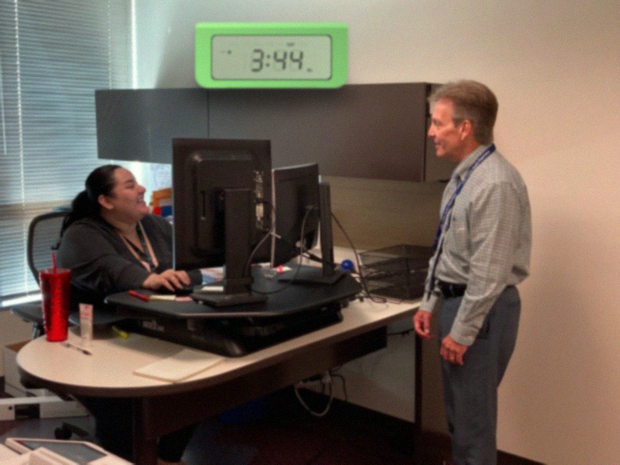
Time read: 3h44
